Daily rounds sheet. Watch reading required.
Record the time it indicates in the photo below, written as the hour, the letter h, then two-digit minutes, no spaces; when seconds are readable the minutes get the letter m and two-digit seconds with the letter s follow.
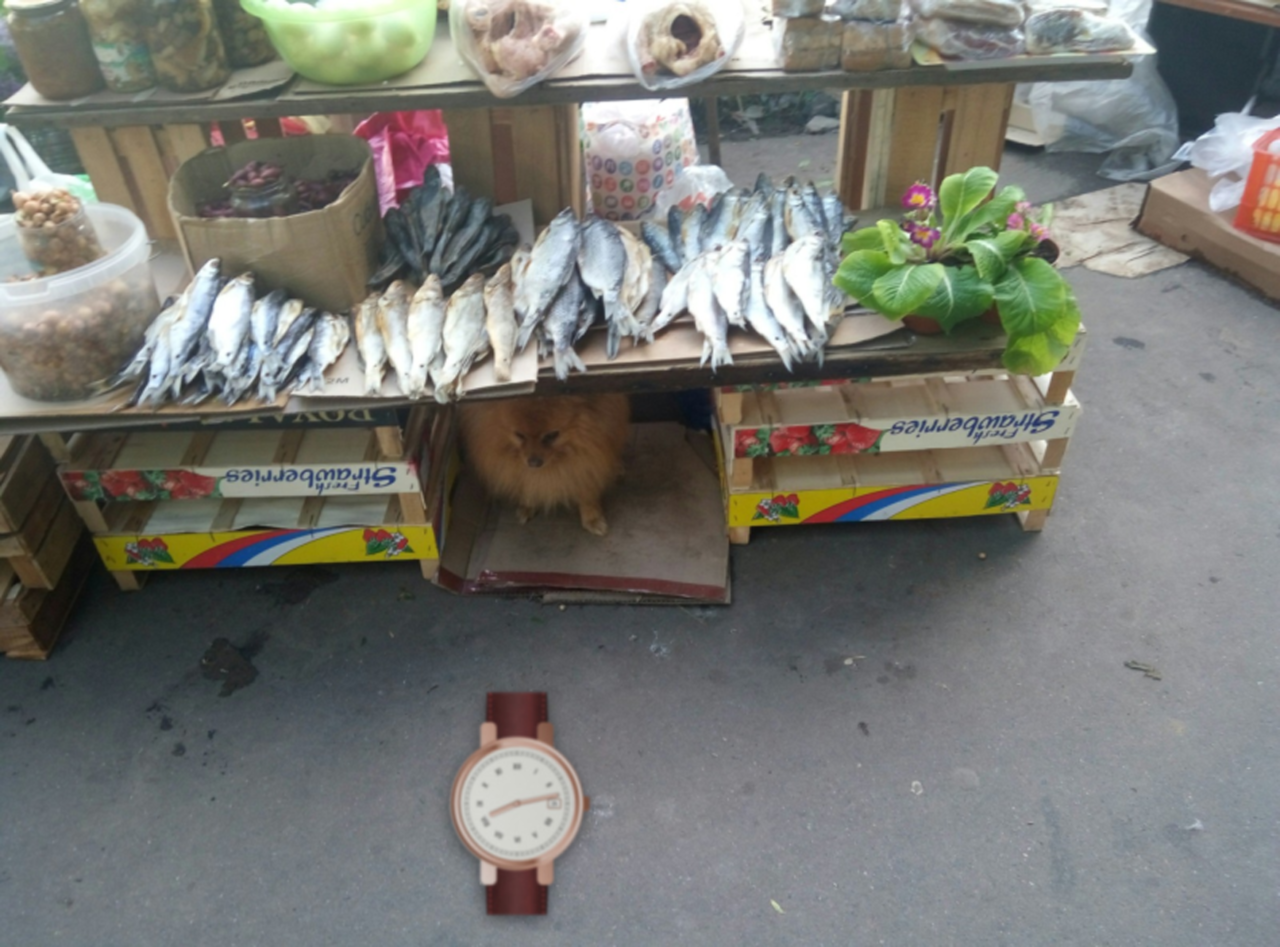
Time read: 8h13
